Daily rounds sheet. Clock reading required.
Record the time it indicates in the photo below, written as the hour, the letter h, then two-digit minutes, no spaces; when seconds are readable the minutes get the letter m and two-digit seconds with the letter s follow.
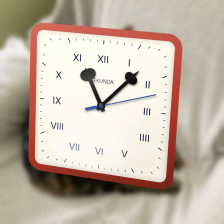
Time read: 11h07m12s
